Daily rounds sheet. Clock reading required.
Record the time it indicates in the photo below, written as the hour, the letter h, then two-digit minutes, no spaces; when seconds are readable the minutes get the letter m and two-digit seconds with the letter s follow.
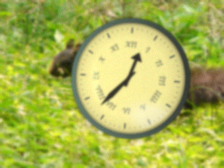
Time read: 12h37
